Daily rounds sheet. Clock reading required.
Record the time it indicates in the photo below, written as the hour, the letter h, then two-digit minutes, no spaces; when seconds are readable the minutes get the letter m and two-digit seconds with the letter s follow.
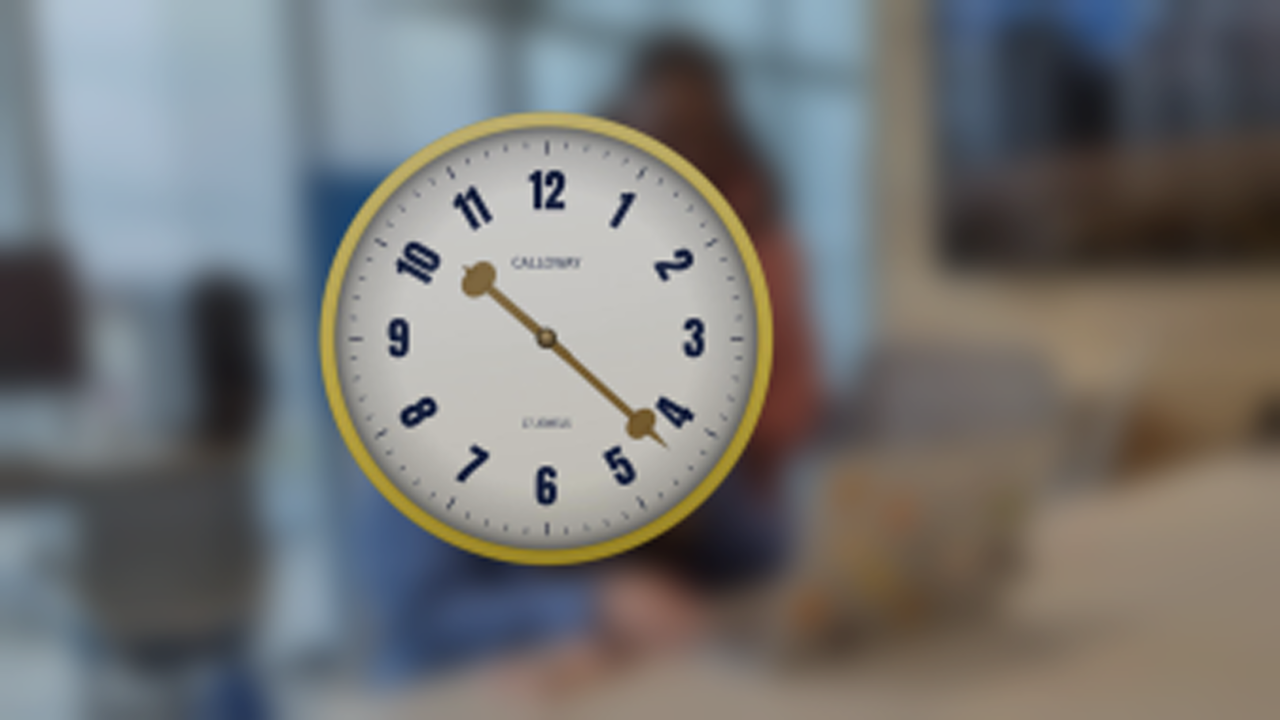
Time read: 10h22
